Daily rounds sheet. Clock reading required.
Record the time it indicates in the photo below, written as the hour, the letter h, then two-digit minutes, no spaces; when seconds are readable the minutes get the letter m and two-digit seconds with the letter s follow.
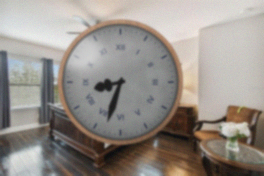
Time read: 8h33
